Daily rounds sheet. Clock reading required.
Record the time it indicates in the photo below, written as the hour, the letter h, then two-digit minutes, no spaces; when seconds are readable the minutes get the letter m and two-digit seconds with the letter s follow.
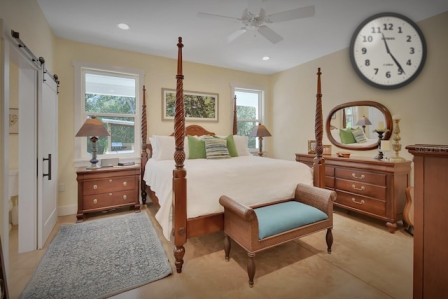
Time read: 11h24
